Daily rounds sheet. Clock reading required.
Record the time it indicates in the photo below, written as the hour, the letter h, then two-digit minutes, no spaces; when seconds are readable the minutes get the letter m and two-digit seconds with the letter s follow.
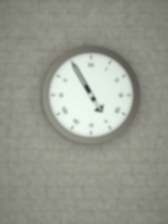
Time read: 4h55
